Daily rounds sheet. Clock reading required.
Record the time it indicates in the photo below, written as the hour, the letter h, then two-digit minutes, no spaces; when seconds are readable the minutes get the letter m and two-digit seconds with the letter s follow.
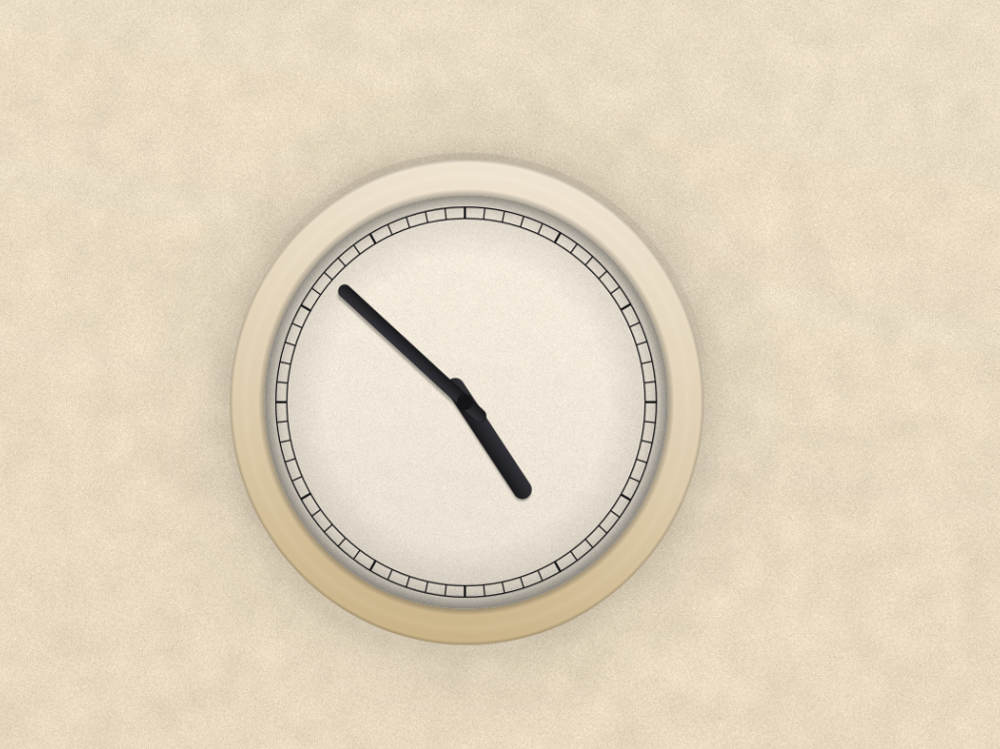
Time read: 4h52
